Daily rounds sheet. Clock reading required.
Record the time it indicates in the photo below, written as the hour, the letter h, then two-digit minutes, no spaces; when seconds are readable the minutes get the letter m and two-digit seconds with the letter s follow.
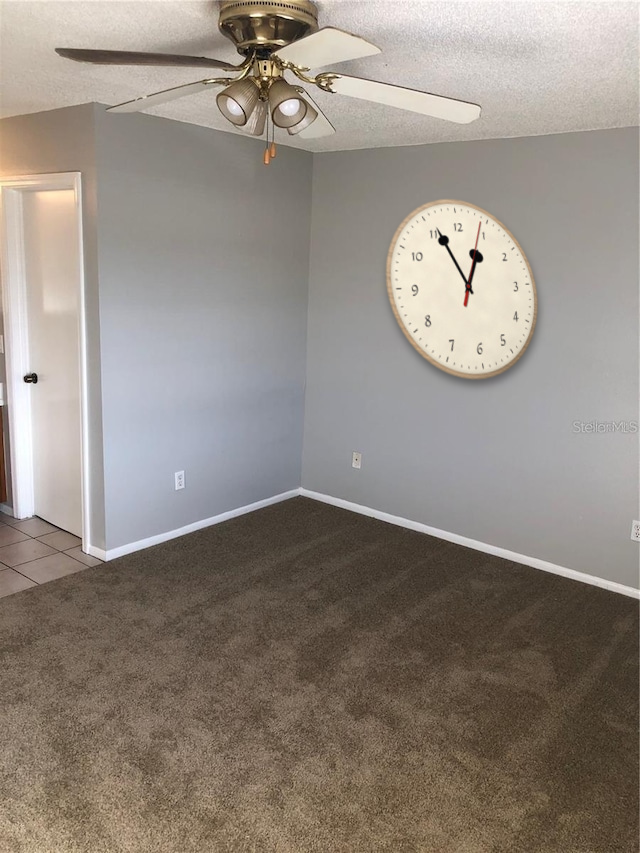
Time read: 12h56m04s
